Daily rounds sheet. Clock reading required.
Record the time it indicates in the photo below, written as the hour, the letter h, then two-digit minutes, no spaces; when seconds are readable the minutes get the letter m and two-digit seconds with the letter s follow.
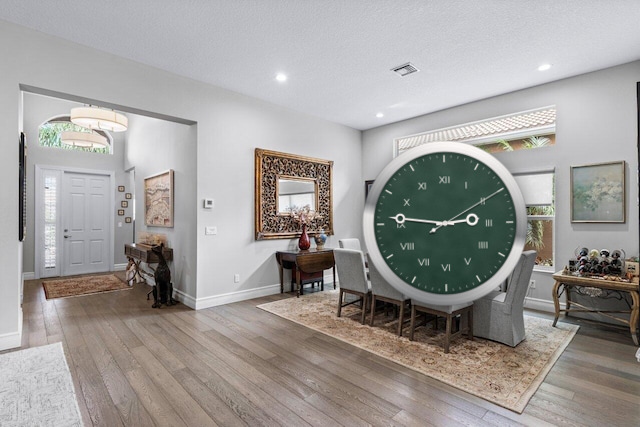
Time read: 2h46m10s
